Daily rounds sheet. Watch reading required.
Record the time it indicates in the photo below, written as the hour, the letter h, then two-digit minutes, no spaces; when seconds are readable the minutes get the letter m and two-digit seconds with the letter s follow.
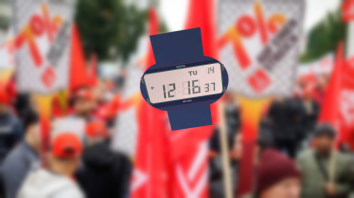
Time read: 12h16m37s
